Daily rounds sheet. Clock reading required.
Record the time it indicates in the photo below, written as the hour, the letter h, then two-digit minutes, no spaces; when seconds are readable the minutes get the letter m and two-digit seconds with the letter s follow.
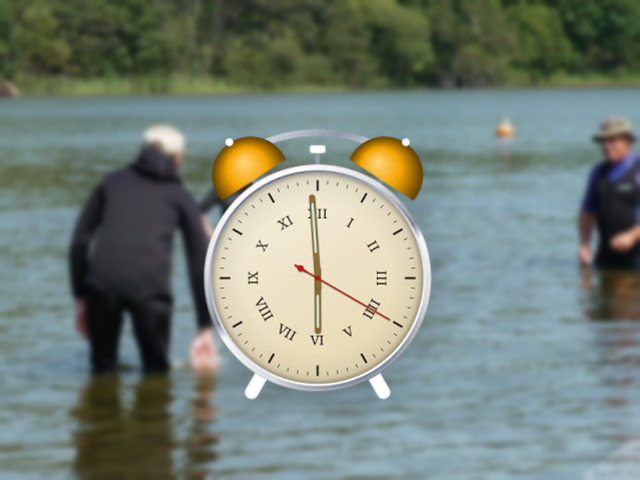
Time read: 5h59m20s
